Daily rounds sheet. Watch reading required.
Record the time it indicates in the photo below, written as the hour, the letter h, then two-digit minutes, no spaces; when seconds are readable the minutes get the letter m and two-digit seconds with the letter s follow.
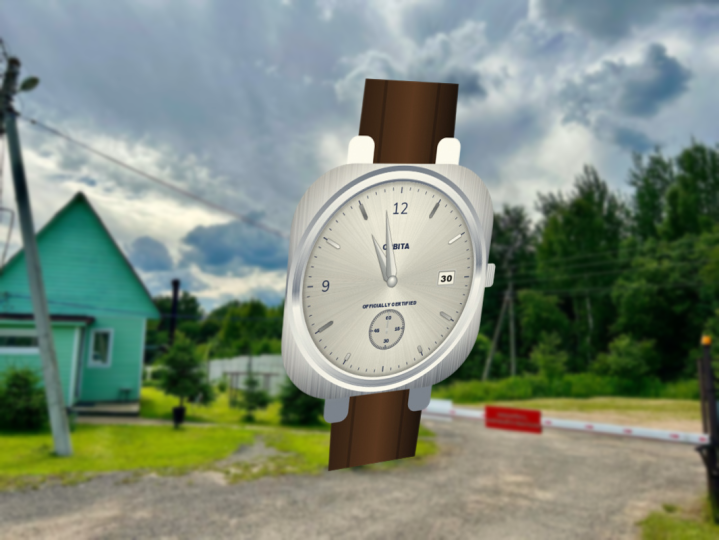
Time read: 10h58
